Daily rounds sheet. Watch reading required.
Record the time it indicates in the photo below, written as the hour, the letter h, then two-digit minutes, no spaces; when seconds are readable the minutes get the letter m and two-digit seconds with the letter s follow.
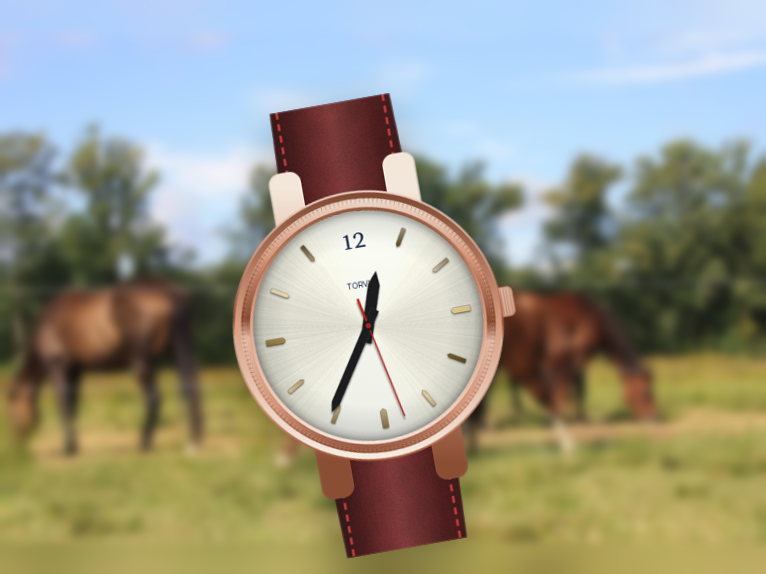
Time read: 12h35m28s
